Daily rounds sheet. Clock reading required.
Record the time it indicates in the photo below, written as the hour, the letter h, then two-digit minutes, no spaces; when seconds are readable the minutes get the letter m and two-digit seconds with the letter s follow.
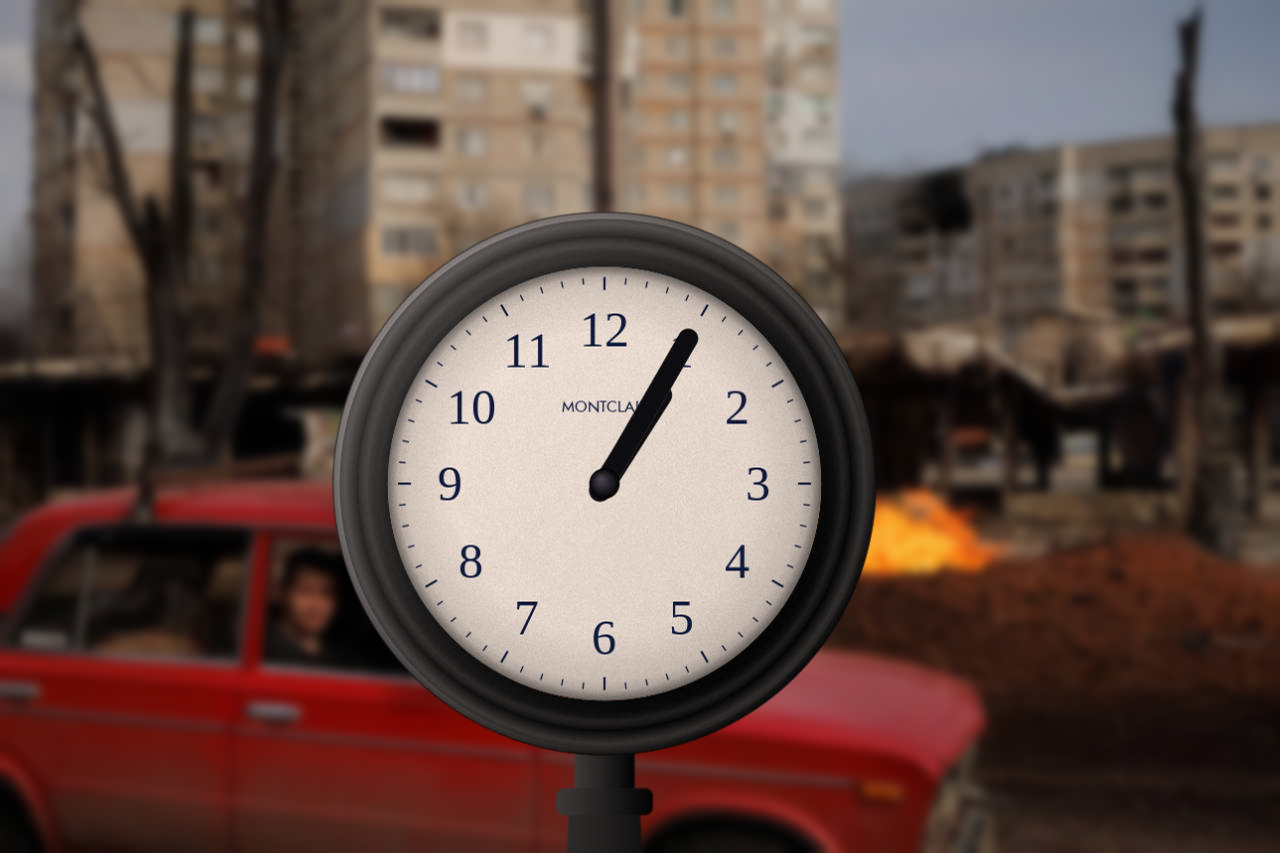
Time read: 1h05
